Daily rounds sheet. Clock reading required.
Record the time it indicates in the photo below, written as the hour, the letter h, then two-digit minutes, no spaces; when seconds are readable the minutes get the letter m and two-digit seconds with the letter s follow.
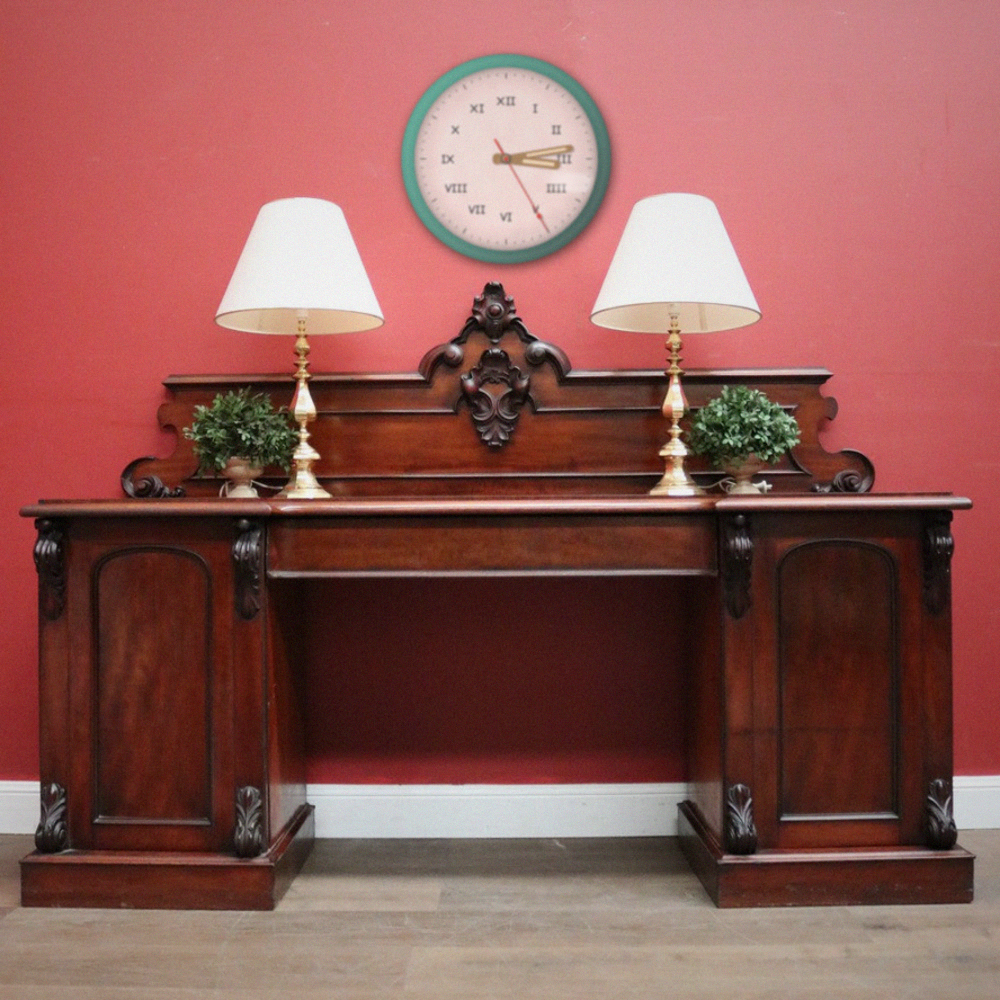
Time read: 3h13m25s
